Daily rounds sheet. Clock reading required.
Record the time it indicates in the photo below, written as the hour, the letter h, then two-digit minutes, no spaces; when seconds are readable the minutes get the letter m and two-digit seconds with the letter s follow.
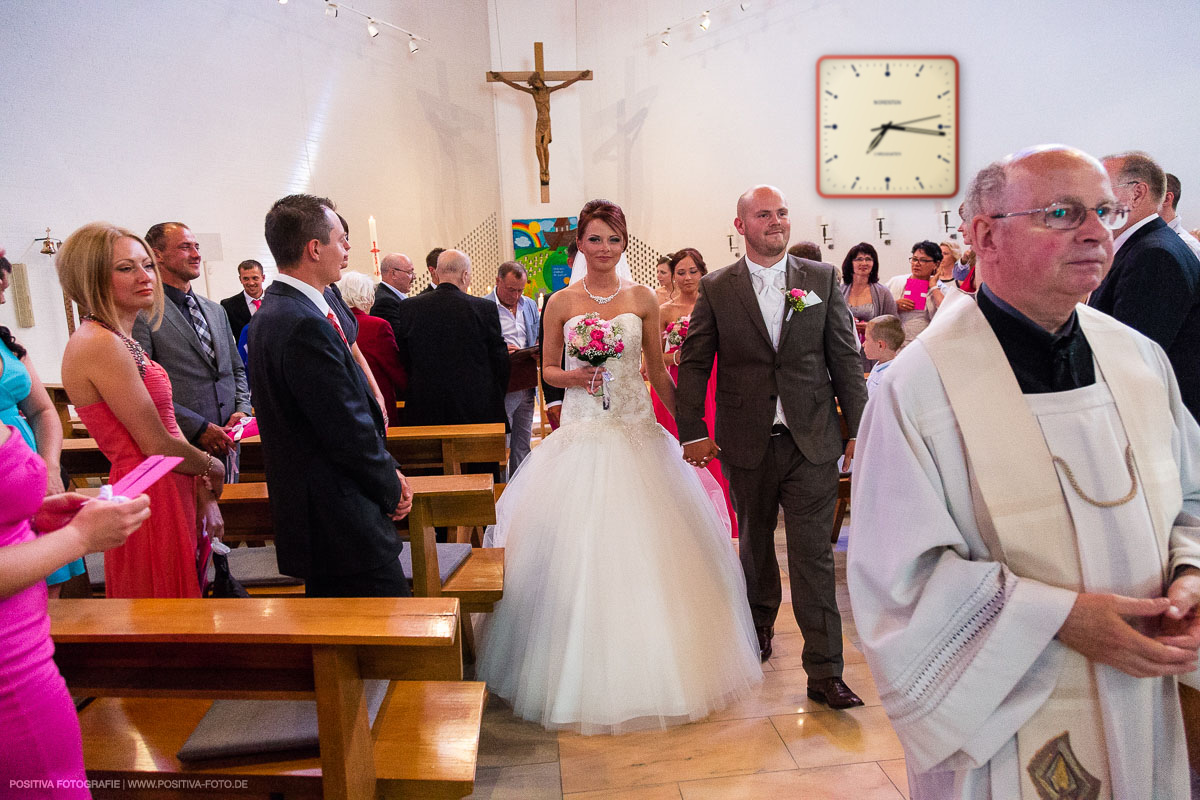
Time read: 7h16m13s
